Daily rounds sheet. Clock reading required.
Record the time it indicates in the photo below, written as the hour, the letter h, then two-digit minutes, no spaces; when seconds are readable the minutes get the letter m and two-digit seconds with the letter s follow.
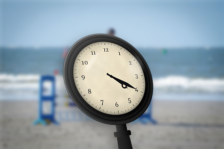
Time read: 4h20
